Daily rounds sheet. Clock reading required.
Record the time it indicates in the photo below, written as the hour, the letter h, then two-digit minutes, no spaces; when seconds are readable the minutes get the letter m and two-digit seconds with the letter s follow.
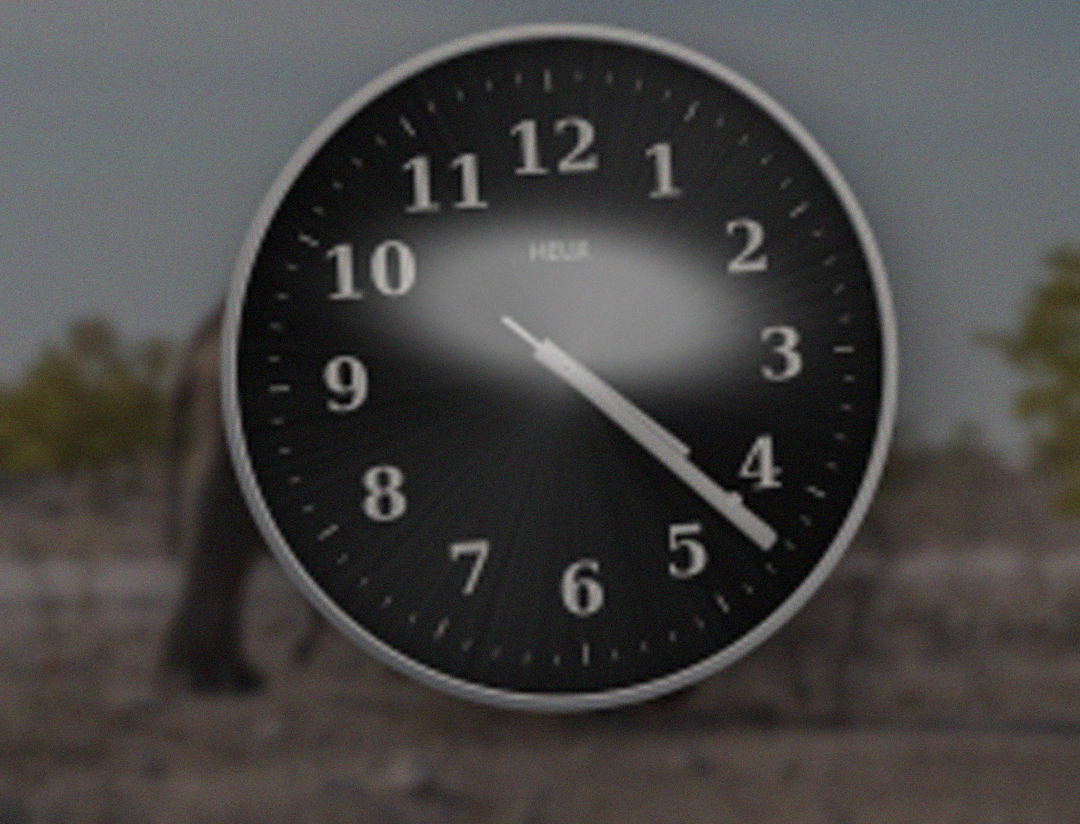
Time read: 4h22m22s
